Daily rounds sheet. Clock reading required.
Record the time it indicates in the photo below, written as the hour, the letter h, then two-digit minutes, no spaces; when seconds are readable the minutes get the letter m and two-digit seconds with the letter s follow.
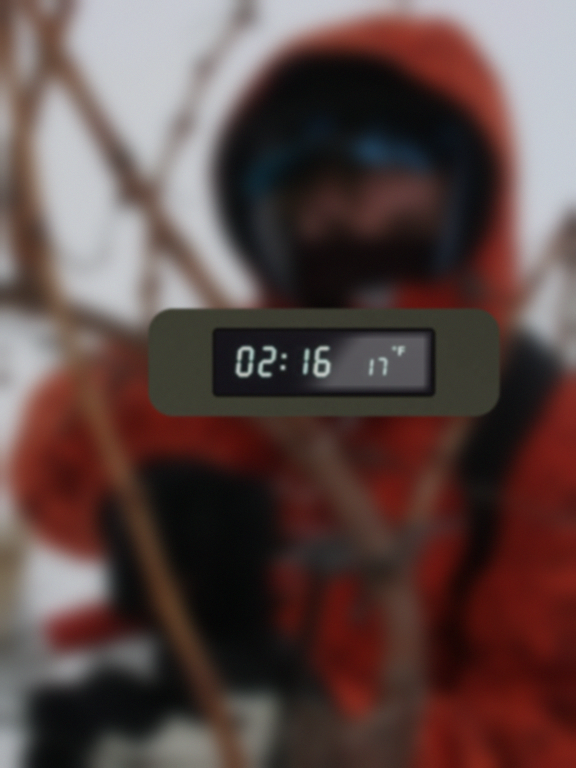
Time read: 2h16
